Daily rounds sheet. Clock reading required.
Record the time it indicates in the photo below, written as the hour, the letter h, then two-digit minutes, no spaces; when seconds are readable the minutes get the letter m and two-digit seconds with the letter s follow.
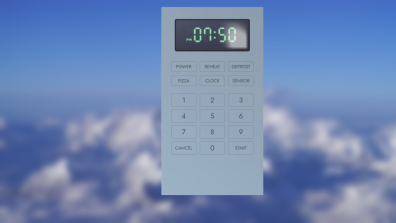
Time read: 7h50
